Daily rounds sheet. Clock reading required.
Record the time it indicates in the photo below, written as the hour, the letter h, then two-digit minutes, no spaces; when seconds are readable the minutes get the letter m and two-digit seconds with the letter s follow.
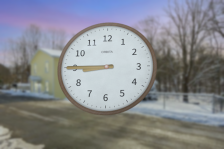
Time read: 8h45
